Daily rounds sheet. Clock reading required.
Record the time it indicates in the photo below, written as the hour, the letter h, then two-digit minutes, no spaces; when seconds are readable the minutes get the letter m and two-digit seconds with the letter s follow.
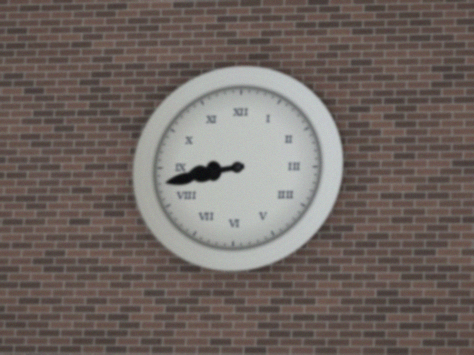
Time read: 8h43
